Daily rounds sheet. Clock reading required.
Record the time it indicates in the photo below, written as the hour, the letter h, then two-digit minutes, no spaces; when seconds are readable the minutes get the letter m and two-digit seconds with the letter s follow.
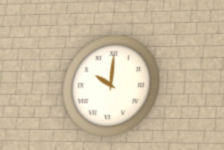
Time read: 10h00
